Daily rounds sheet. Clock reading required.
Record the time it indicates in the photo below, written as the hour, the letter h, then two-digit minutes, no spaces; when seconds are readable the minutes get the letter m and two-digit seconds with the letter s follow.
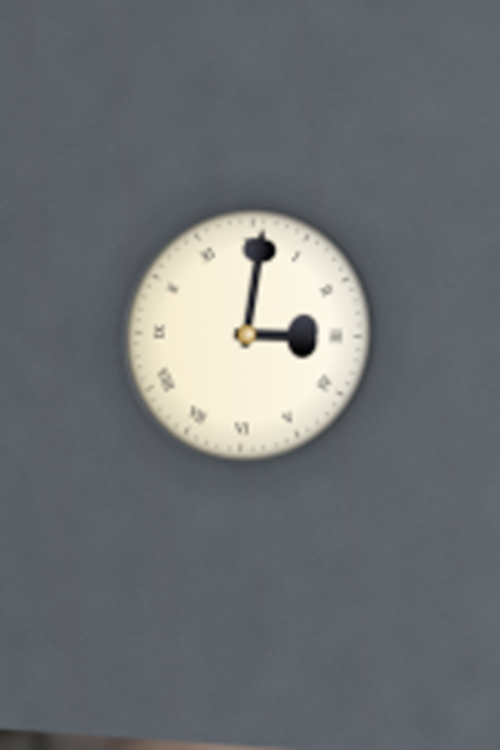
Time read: 3h01
